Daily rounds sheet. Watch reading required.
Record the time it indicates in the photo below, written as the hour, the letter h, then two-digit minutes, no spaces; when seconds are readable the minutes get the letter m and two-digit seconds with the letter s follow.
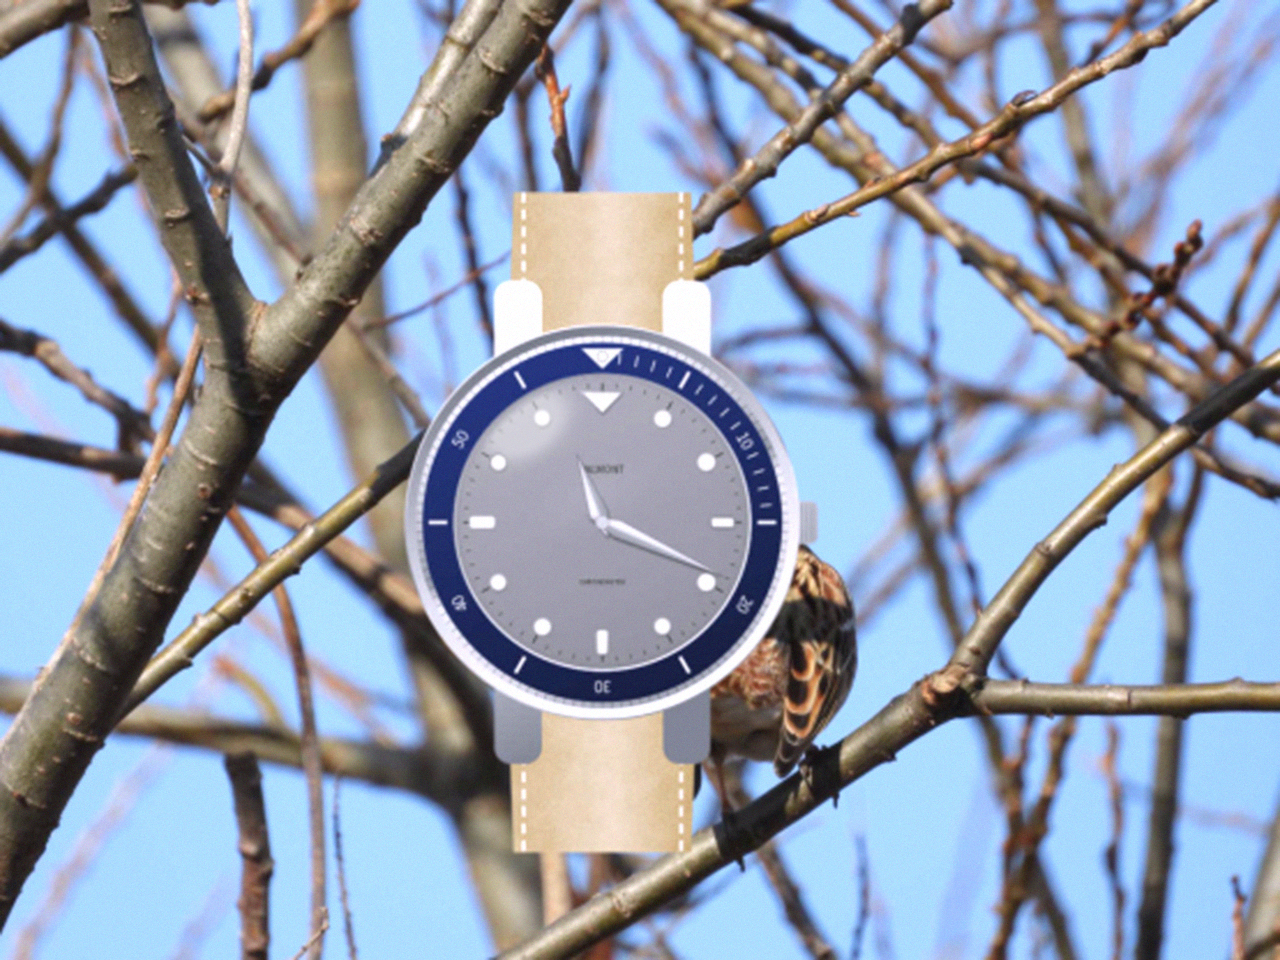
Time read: 11h19
